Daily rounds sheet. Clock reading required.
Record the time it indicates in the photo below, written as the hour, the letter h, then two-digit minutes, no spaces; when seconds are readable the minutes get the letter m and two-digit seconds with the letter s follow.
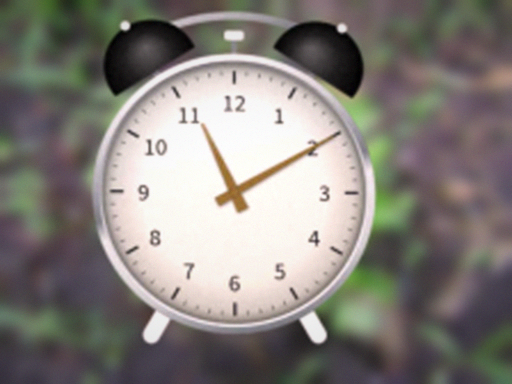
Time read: 11h10
